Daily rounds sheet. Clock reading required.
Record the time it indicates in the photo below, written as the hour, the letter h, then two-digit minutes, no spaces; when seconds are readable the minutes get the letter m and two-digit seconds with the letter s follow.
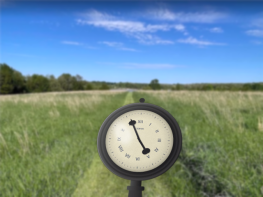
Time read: 4h56
